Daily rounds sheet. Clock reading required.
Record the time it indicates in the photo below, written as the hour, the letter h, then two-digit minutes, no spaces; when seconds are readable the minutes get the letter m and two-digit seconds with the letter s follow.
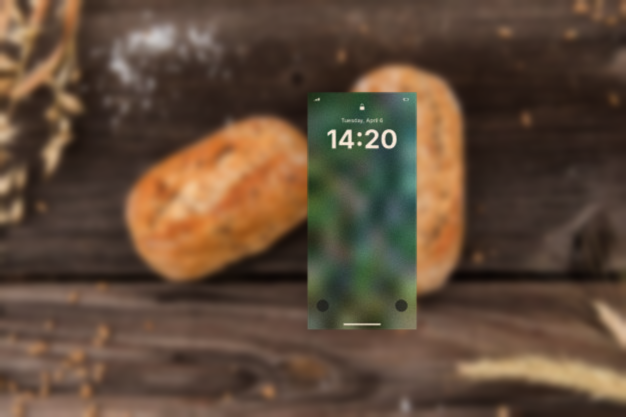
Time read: 14h20
